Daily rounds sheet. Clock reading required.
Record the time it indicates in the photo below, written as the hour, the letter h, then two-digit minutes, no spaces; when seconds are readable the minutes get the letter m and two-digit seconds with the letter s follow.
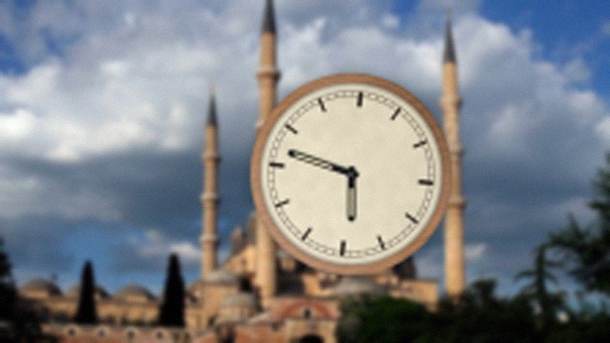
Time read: 5h47
